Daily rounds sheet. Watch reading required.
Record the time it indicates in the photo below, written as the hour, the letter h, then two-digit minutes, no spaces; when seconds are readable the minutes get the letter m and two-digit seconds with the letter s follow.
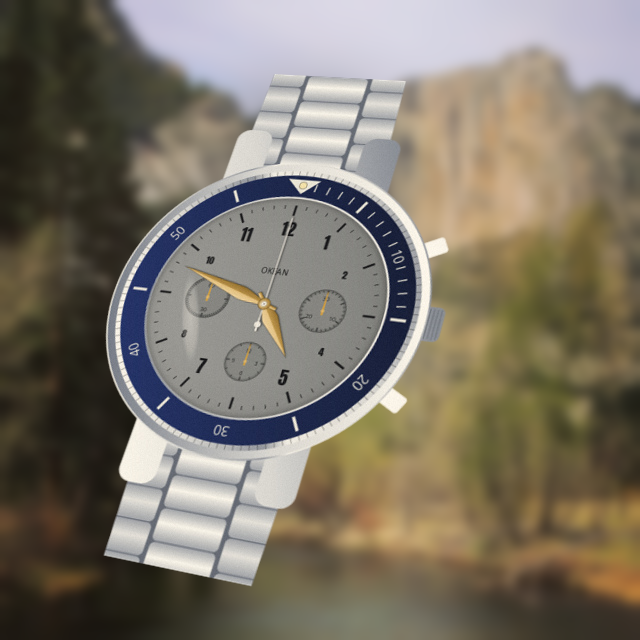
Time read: 4h48
